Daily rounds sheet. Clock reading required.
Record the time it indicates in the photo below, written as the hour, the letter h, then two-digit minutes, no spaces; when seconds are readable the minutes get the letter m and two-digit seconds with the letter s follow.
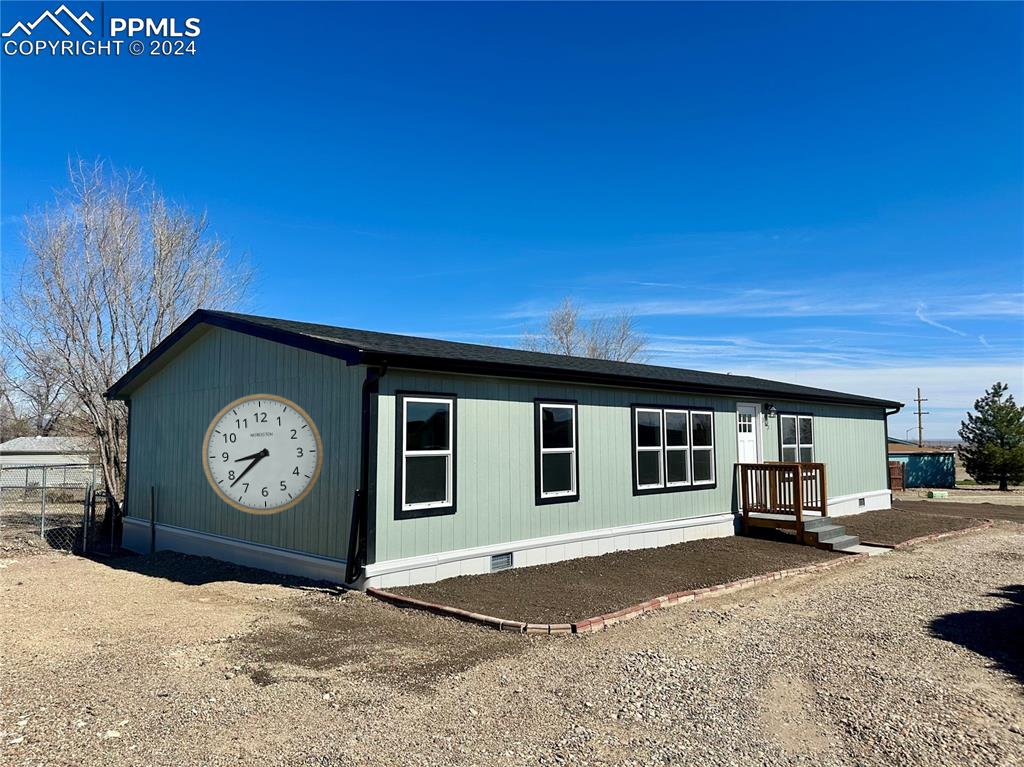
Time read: 8h38
